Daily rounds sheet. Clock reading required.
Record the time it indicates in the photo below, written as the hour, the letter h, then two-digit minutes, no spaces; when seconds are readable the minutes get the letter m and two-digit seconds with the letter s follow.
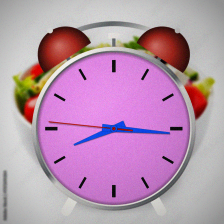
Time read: 8h15m46s
